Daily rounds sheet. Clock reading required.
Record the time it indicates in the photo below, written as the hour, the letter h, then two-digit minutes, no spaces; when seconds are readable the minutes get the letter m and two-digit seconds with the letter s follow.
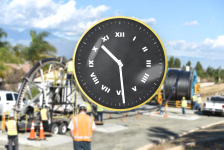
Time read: 10h29
